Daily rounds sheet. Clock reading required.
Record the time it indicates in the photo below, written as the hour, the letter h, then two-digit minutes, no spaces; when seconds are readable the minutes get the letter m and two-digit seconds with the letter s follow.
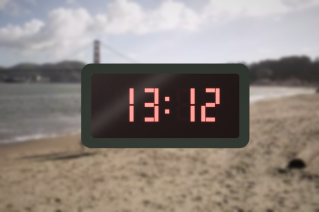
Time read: 13h12
